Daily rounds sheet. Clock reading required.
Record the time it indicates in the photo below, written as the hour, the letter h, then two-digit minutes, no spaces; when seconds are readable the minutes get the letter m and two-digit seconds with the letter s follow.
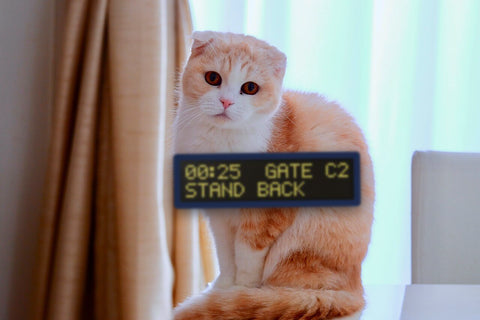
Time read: 0h25
